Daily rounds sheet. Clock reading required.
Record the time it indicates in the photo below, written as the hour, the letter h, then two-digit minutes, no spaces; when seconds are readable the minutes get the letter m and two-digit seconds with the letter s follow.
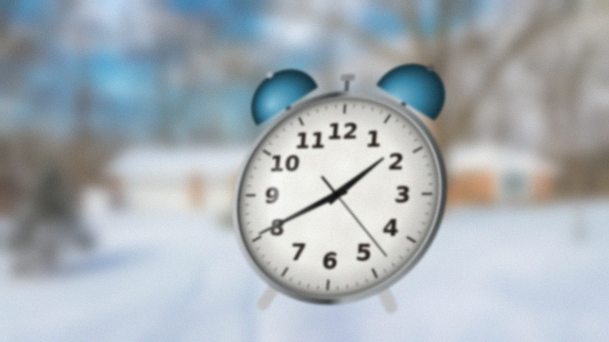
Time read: 1h40m23s
